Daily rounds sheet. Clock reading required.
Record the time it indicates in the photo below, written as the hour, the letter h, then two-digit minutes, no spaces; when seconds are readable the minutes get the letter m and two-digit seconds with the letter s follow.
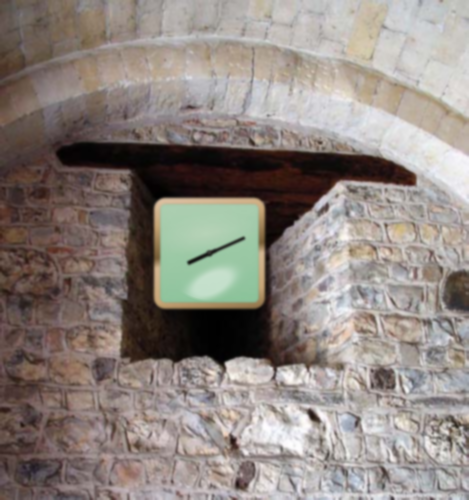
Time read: 8h11
